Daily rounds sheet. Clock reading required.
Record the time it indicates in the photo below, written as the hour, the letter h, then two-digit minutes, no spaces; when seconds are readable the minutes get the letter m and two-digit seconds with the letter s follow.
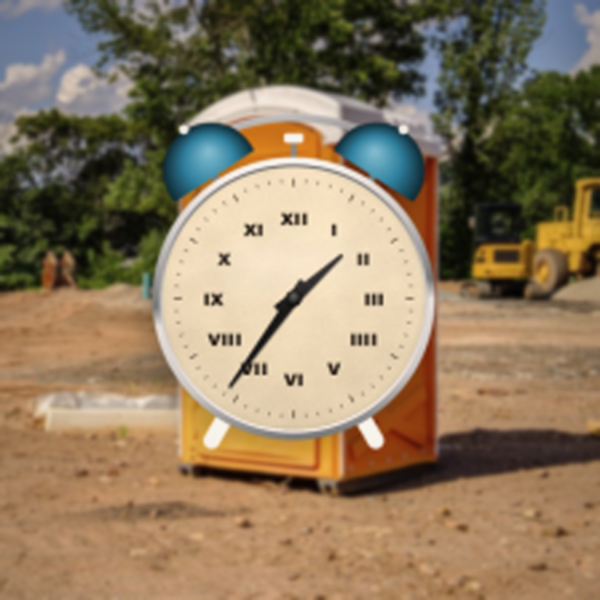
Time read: 1h36
